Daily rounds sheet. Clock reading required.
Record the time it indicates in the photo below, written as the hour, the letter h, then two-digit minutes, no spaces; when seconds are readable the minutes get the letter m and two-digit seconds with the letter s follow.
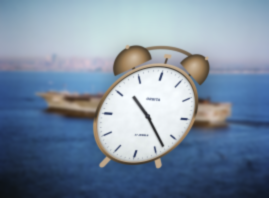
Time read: 10h23
